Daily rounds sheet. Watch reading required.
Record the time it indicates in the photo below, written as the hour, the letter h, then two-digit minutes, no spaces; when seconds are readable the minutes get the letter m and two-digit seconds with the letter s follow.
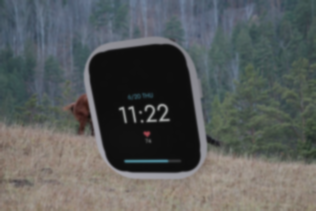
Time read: 11h22
